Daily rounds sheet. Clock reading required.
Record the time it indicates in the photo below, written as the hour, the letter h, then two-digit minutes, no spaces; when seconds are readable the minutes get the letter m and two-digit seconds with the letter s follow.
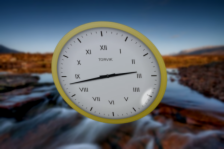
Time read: 2h43
